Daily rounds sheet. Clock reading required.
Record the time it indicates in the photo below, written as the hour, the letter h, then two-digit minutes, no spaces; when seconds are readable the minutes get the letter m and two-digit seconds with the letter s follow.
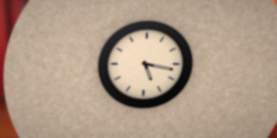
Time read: 5h17
